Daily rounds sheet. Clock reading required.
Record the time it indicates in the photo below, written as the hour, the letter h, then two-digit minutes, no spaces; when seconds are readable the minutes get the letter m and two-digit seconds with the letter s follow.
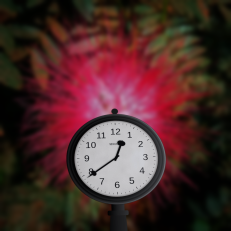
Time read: 12h39
